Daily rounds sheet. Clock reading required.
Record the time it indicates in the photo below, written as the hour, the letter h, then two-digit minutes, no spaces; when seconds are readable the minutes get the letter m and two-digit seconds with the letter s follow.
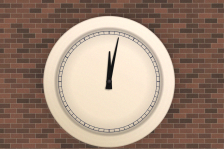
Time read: 12h02
